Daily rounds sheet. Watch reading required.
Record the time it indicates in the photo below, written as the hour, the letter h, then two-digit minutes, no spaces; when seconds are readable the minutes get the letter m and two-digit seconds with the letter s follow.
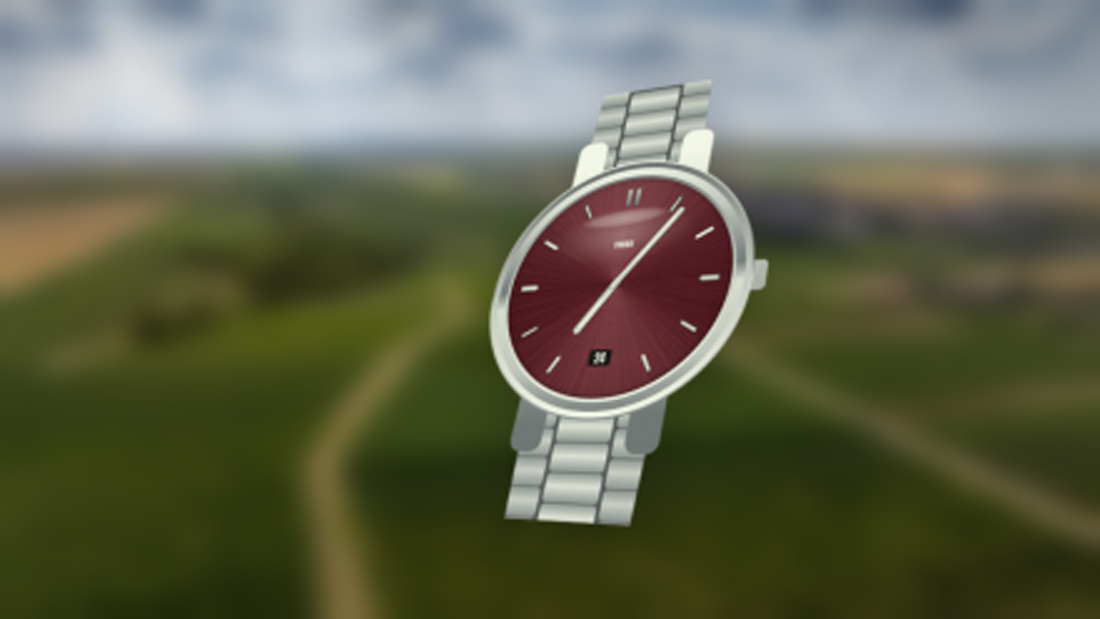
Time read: 7h06
